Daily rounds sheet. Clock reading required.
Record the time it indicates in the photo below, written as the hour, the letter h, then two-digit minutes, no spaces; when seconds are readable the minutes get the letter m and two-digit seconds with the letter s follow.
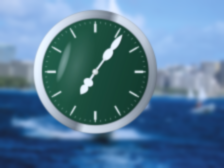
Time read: 7h06
